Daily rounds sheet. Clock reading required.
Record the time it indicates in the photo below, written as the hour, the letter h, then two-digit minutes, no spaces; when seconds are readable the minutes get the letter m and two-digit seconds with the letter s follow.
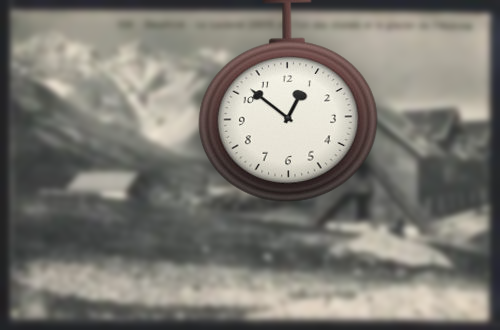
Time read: 12h52
